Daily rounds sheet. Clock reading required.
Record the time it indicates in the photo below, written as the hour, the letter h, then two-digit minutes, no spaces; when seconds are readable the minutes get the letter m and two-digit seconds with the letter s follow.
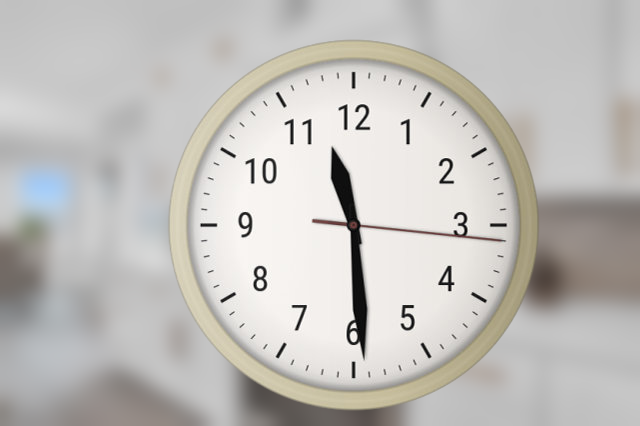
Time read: 11h29m16s
